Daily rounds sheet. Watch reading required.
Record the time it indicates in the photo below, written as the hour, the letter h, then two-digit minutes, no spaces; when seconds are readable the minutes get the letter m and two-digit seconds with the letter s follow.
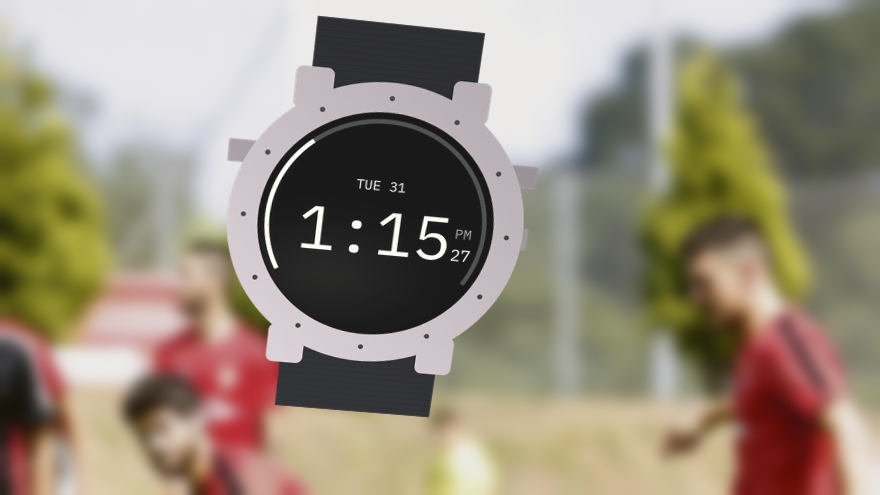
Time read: 1h15m27s
